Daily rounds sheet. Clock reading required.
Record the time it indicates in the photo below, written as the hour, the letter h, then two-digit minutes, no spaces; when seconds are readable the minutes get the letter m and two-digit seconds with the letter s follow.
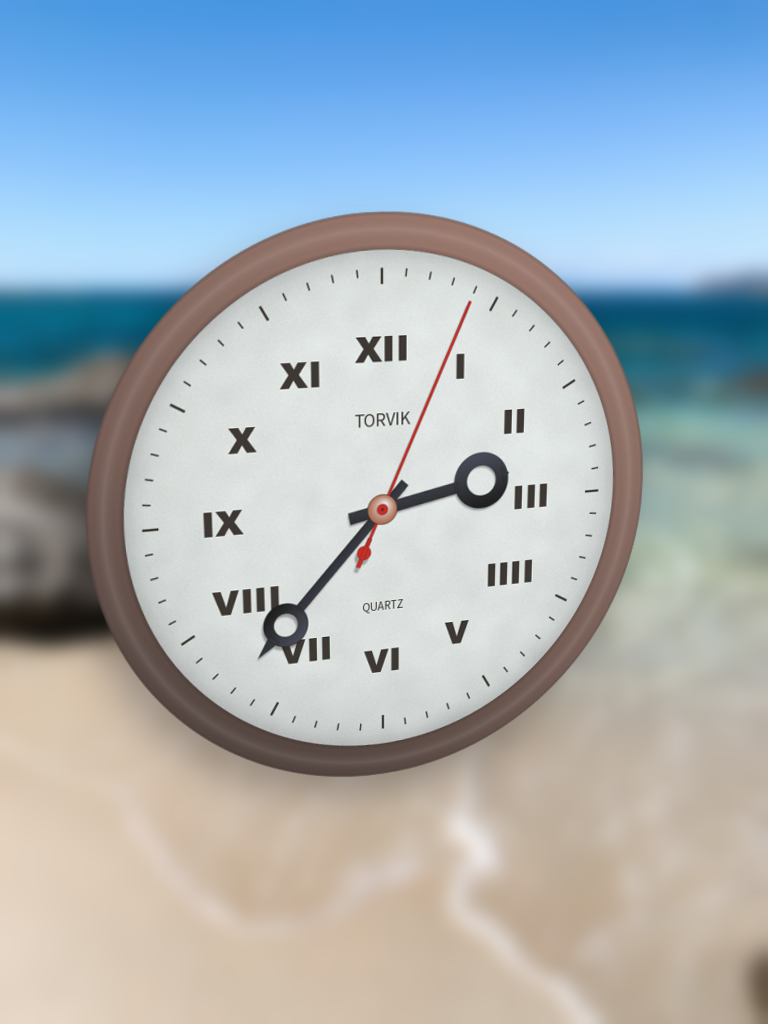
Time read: 2h37m04s
